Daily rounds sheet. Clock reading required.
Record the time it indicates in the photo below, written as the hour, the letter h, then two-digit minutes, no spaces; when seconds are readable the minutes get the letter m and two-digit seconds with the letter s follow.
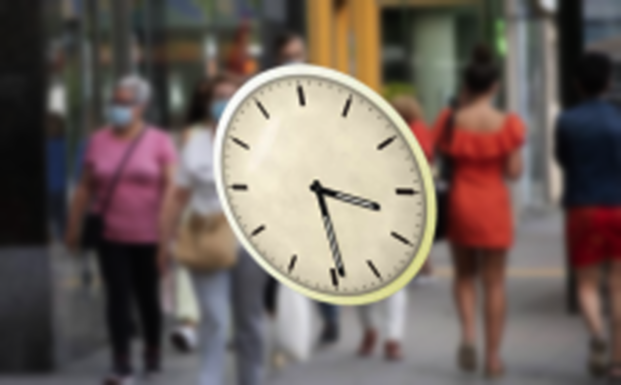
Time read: 3h29
